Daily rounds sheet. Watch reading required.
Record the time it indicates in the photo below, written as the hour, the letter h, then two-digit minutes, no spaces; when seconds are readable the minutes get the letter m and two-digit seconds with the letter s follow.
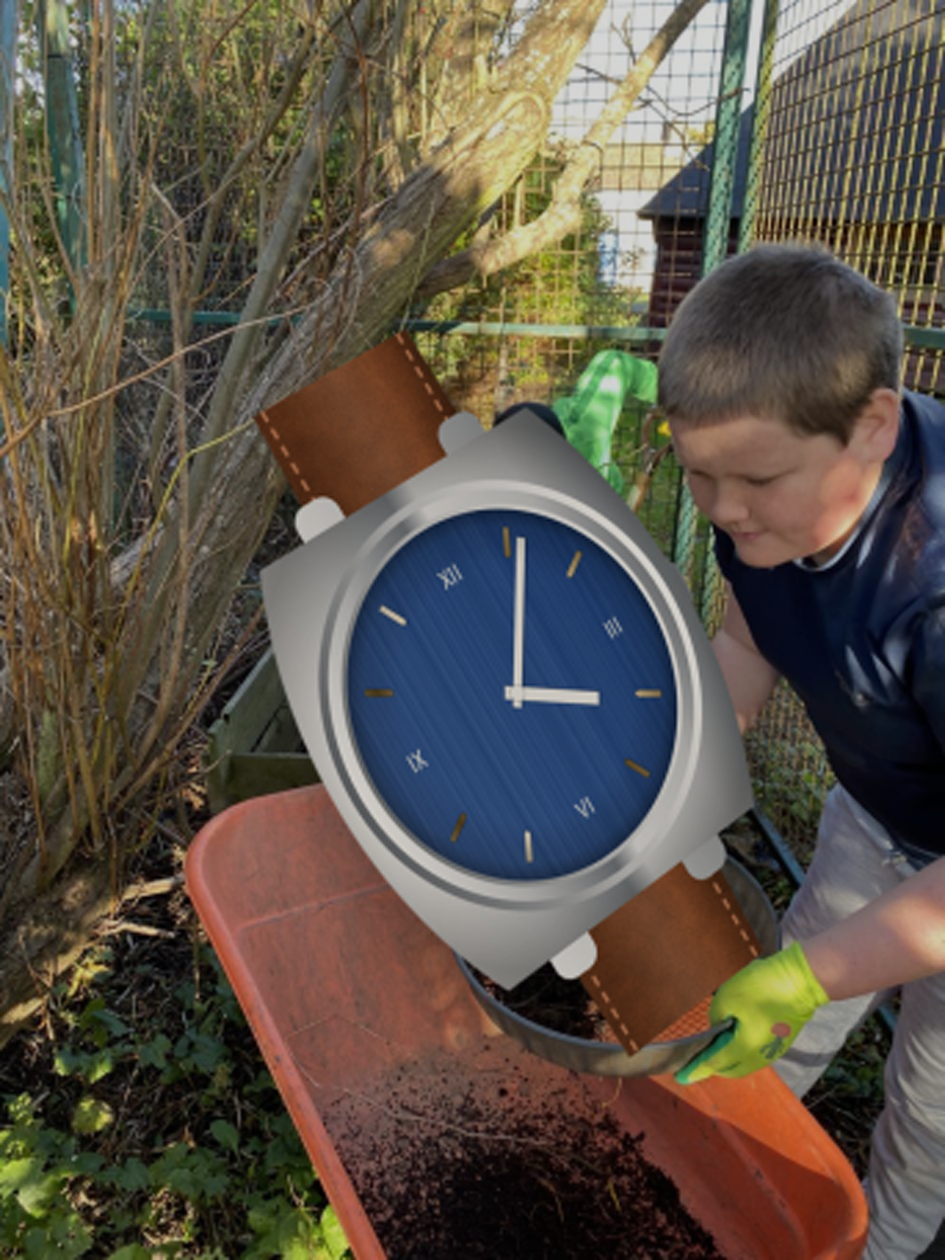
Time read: 4h06
